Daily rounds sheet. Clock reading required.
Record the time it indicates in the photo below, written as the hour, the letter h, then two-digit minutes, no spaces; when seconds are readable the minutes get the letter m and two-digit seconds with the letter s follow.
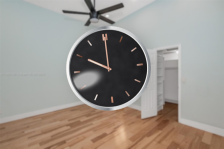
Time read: 10h00
